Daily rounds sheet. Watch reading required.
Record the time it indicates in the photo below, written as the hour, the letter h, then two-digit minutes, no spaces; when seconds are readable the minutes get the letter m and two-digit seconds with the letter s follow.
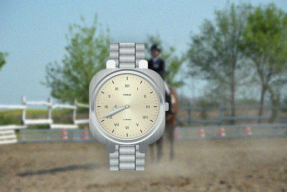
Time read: 8h41
